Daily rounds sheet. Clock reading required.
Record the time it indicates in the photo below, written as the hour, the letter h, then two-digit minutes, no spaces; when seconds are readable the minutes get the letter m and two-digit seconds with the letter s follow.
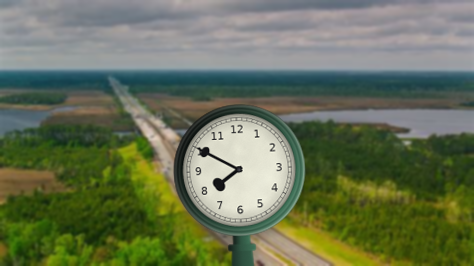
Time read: 7h50
